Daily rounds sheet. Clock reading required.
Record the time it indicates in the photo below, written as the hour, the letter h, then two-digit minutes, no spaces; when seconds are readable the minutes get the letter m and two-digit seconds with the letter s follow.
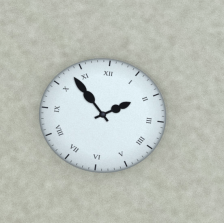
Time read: 1h53
